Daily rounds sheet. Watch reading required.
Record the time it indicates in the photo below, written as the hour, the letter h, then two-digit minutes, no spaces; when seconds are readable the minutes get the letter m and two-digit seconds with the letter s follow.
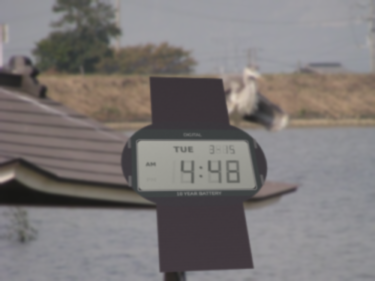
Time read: 4h48
